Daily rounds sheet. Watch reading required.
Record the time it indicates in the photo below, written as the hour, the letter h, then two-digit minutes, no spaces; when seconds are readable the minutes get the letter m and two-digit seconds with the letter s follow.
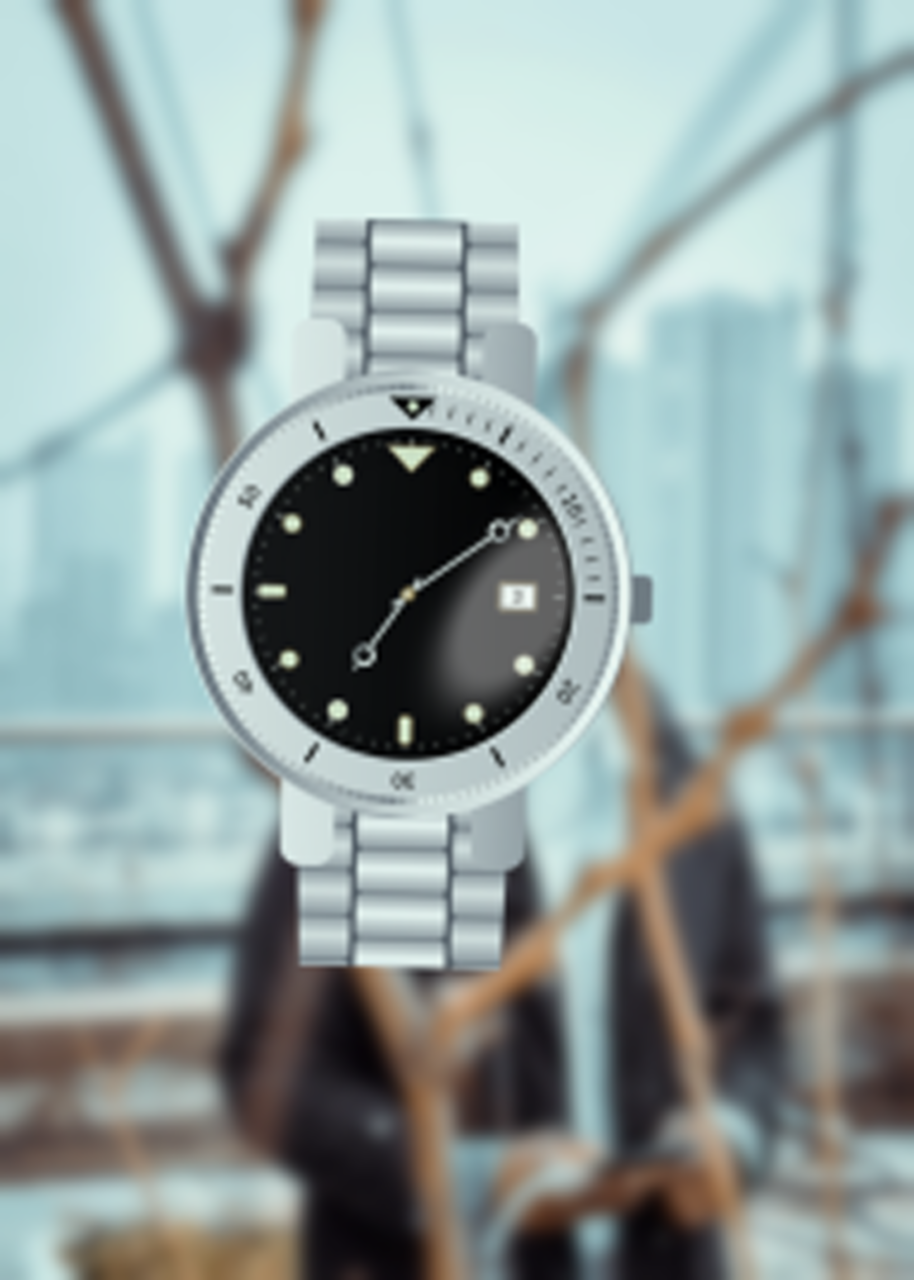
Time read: 7h09
